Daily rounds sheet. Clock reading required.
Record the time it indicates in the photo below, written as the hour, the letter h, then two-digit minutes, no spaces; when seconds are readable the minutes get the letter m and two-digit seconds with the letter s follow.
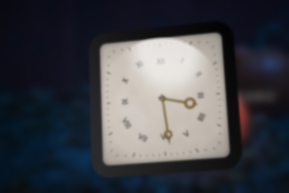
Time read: 3h29
